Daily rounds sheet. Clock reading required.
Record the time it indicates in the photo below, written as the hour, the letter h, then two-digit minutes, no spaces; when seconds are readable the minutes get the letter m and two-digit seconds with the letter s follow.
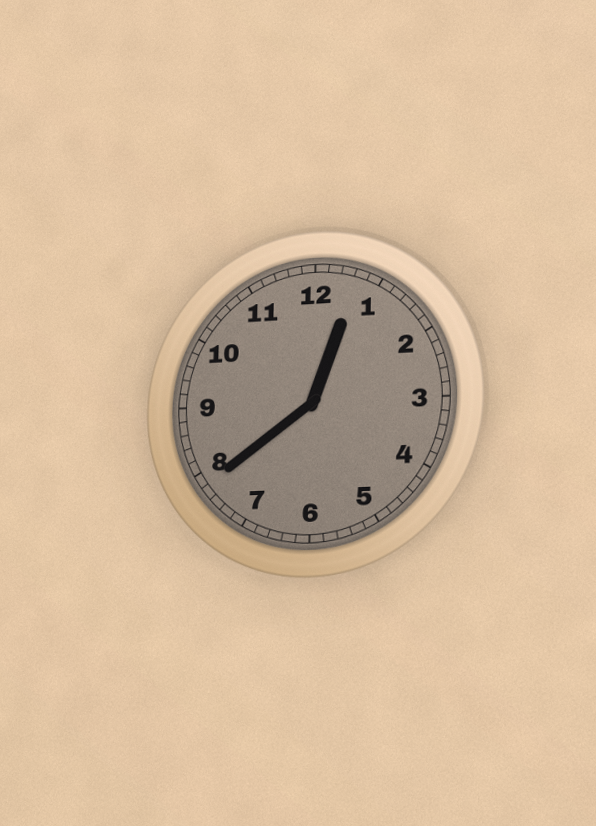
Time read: 12h39
